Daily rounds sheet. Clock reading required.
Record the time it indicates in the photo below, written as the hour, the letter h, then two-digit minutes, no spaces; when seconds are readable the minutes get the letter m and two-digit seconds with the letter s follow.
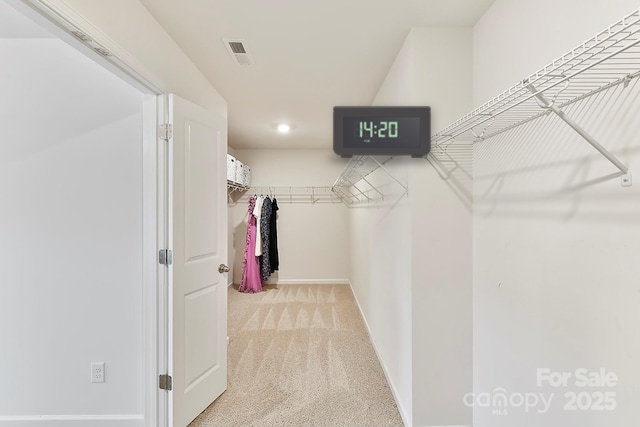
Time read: 14h20
